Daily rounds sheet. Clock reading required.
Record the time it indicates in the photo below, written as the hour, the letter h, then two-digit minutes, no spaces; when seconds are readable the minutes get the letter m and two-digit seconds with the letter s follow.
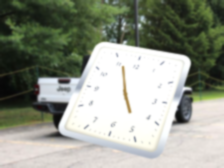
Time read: 4h56
